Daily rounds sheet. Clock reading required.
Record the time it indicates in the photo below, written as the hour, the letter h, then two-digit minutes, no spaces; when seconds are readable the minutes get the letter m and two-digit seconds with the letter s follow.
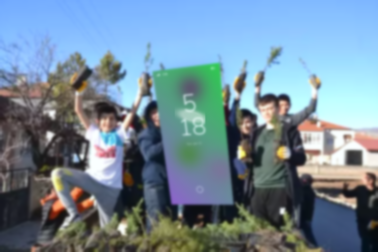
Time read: 5h18
